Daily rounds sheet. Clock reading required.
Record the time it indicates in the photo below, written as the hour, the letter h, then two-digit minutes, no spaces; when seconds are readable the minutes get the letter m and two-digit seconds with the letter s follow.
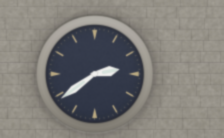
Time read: 2h39
